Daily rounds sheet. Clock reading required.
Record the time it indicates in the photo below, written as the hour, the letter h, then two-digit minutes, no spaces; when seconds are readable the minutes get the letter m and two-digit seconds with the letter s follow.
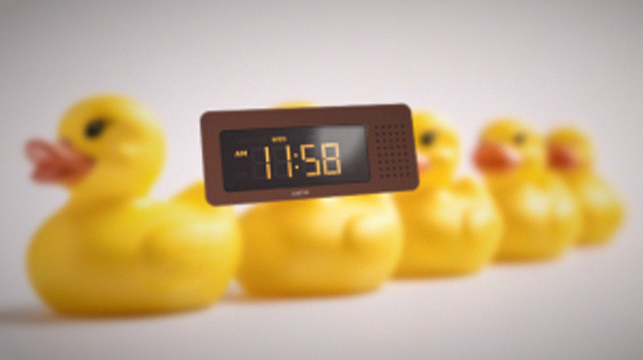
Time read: 11h58
